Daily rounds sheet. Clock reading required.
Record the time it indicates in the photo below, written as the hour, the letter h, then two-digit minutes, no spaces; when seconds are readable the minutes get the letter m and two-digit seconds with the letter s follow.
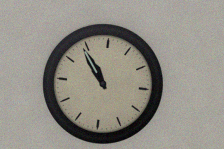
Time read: 10h54
